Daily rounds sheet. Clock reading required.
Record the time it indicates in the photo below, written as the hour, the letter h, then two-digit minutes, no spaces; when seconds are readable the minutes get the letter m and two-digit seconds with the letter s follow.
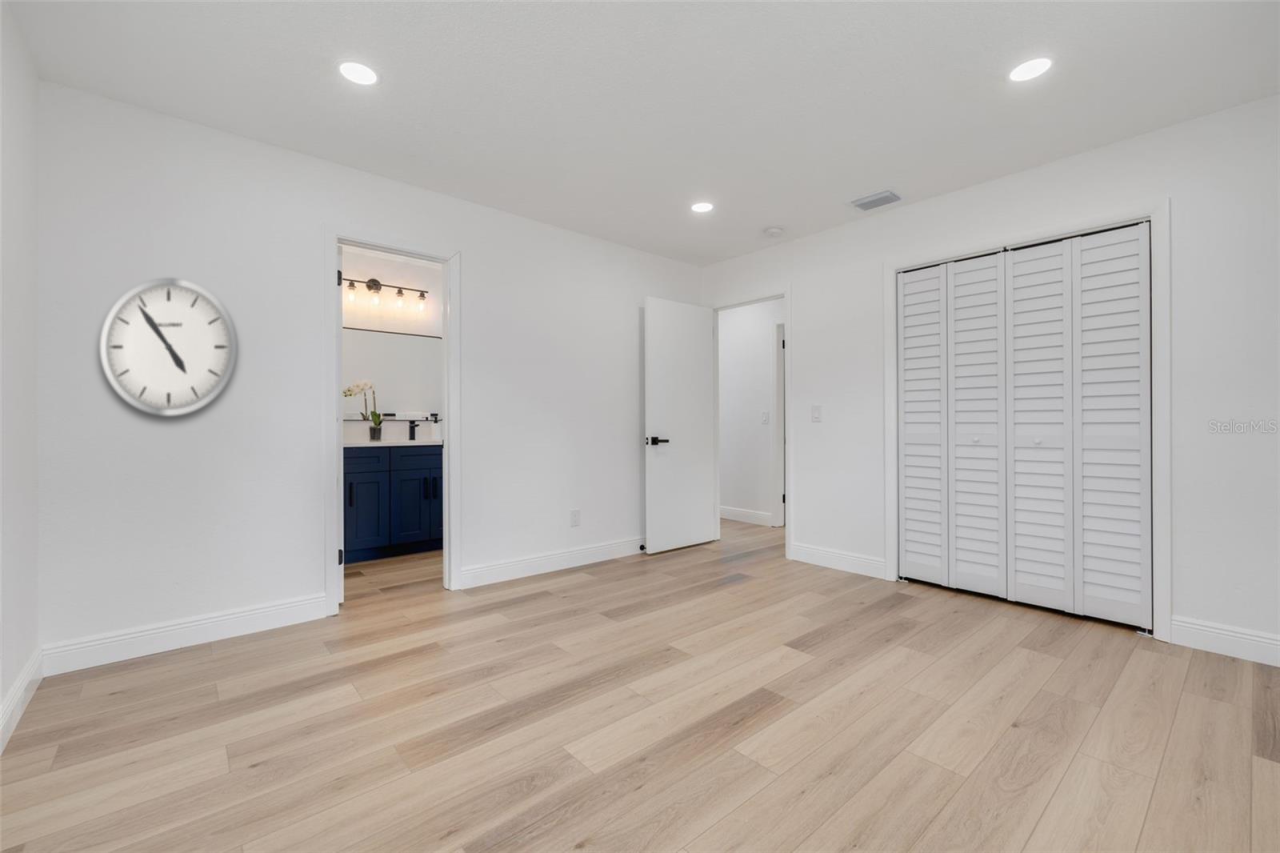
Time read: 4h54
